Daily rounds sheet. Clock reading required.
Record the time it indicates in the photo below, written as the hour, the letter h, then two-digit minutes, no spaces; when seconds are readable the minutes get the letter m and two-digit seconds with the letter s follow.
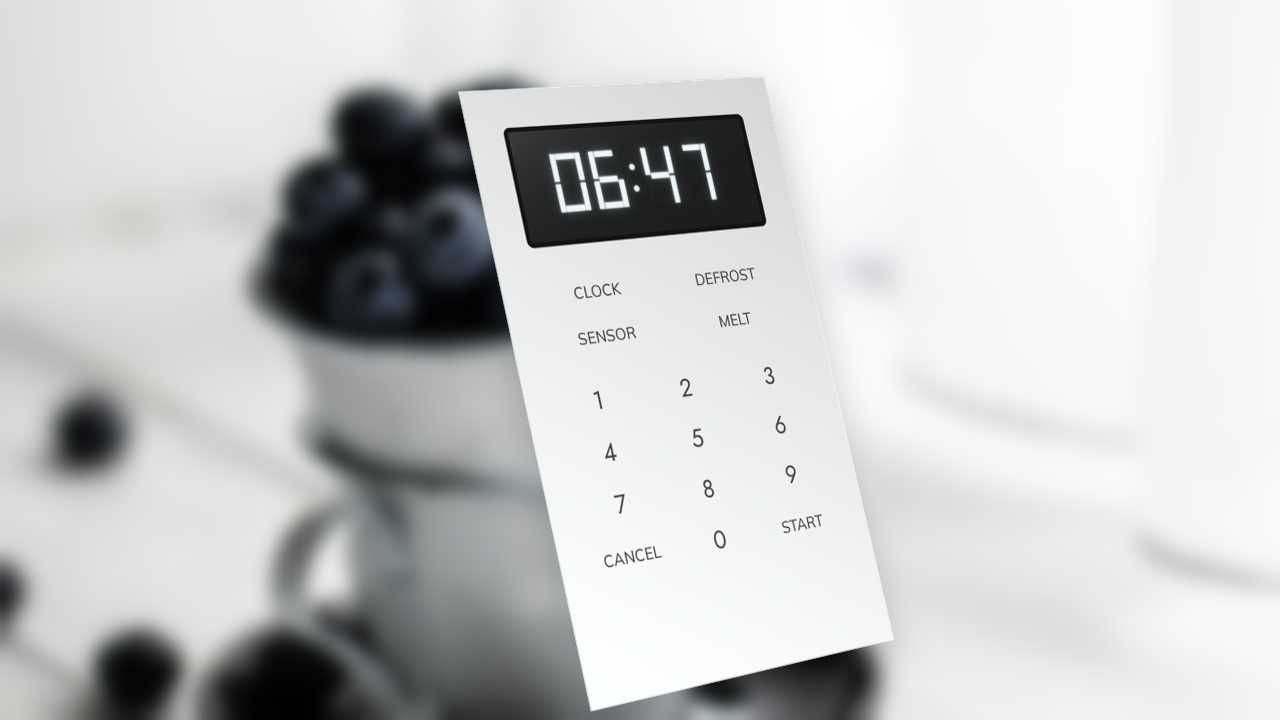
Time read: 6h47
